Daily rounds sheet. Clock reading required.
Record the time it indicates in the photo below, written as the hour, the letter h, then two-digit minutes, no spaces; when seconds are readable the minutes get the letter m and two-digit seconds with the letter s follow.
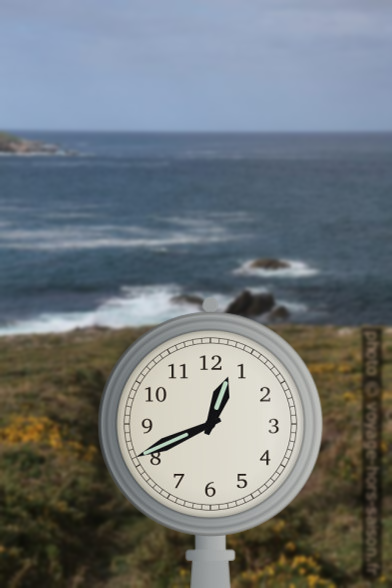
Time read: 12h41
